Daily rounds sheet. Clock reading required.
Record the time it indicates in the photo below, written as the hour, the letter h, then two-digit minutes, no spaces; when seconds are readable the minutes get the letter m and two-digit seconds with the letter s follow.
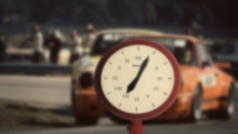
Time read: 7h04
